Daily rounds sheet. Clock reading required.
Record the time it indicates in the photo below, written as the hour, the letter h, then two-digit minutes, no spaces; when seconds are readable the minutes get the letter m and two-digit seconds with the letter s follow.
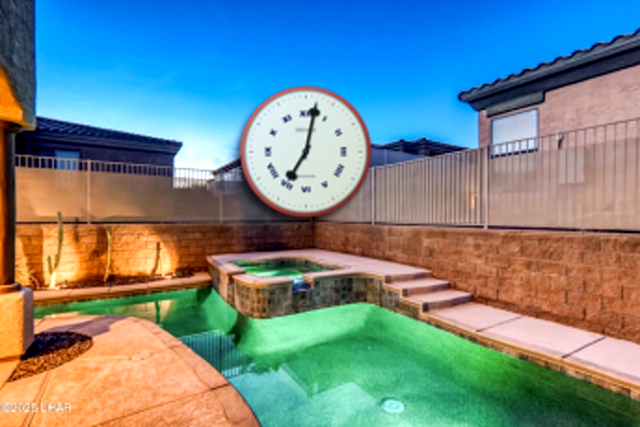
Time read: 7h02
